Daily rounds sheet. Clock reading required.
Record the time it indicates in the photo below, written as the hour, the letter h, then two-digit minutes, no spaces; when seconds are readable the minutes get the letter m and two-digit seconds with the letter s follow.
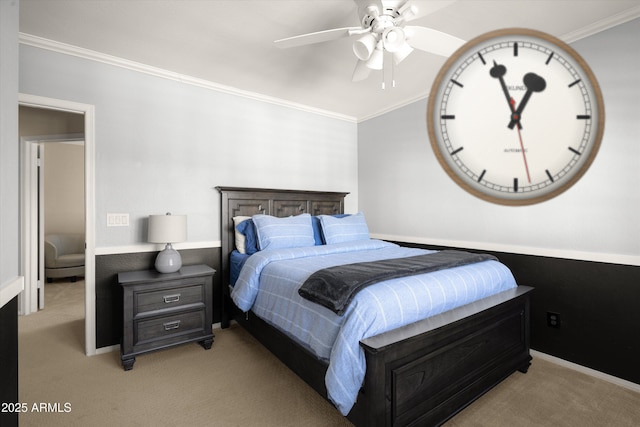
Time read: 12h56m28s
